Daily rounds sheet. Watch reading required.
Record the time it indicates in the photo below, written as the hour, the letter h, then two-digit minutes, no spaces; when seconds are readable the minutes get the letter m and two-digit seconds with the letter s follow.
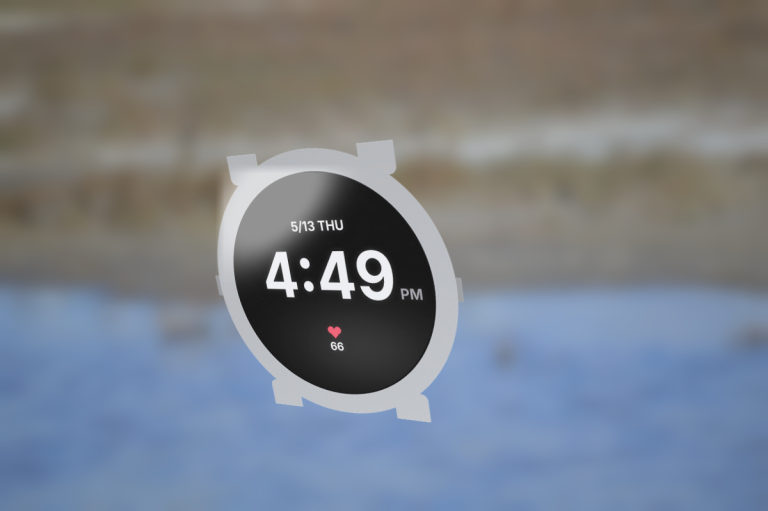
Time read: 4h49
